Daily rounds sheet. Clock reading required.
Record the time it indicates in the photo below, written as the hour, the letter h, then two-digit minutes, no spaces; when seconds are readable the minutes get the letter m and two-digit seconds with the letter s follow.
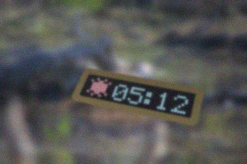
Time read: 5h12
